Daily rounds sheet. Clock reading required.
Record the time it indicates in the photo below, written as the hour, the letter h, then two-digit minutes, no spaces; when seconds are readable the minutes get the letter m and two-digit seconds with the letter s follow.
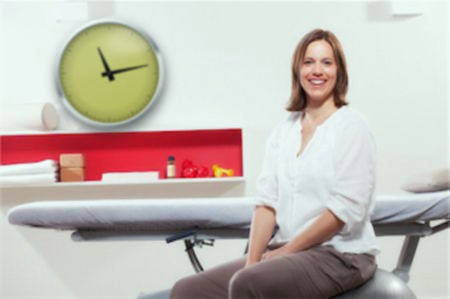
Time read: 11h13
